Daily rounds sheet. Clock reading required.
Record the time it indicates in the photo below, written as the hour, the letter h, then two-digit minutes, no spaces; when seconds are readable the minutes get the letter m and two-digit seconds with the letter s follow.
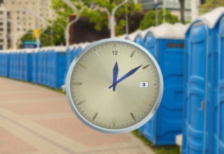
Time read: 12h09
